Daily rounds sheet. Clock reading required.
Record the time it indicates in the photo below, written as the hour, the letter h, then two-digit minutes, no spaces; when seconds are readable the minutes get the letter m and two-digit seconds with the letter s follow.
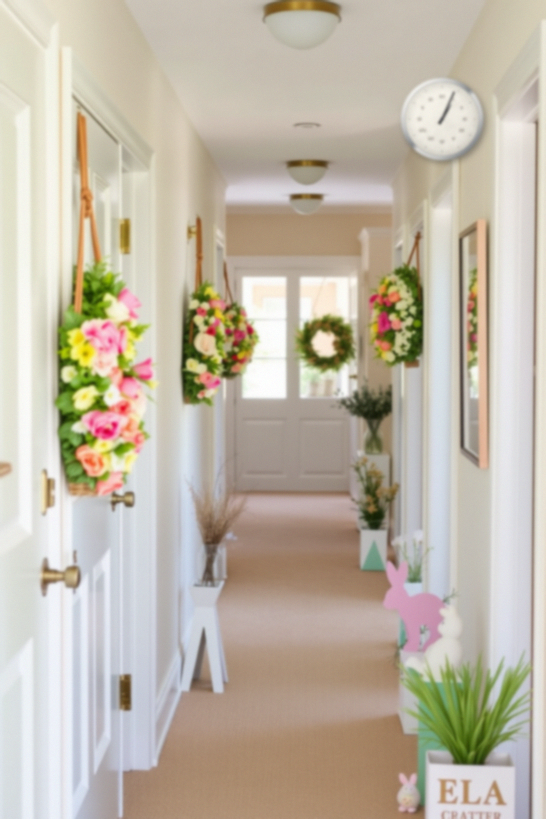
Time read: 1h04
